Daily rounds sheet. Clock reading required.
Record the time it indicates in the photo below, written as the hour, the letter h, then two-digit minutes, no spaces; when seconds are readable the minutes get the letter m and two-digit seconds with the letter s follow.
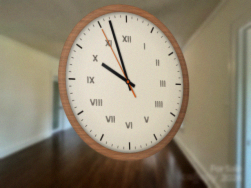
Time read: 9h56m55s
